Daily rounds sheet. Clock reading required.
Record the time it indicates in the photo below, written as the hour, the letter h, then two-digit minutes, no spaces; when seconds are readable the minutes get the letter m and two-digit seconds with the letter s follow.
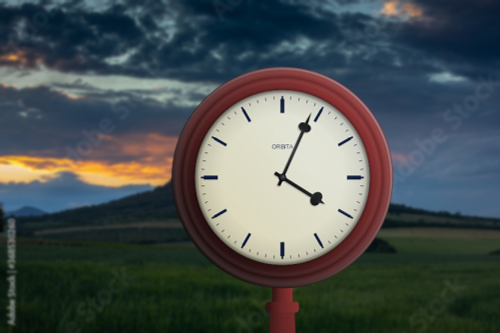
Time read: 4h04
